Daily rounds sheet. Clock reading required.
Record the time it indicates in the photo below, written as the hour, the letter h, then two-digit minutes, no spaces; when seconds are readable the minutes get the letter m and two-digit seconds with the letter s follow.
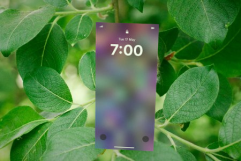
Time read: 7h00
